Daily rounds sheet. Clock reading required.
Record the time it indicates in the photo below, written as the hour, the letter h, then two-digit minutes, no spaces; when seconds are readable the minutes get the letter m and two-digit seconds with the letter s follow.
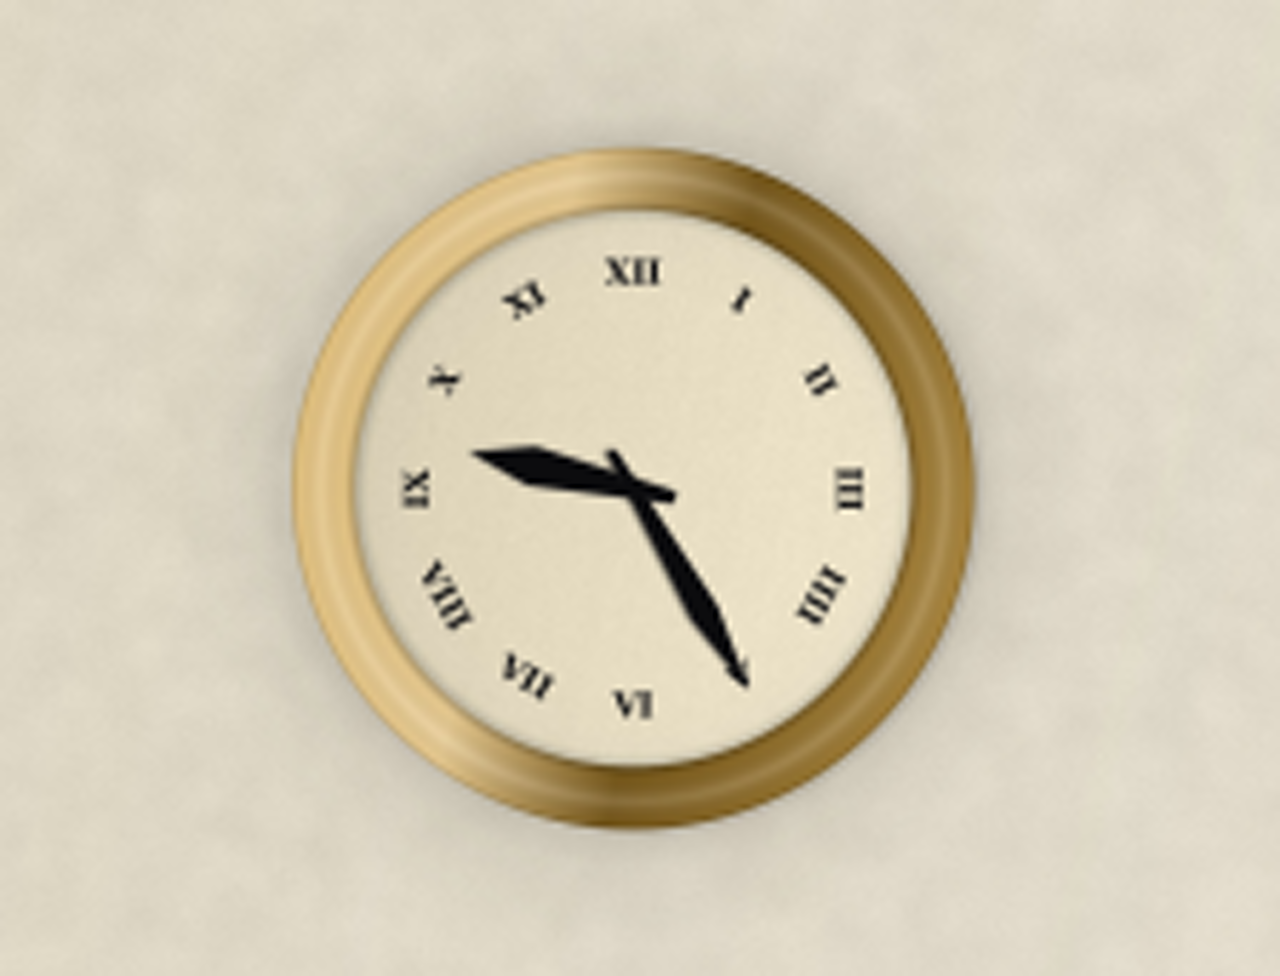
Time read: 9h25
